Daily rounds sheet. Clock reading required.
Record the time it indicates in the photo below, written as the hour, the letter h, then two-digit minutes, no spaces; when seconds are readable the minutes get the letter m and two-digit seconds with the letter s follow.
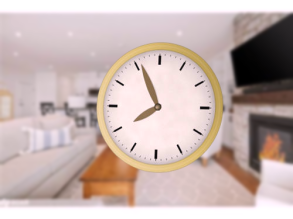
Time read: 7h56
